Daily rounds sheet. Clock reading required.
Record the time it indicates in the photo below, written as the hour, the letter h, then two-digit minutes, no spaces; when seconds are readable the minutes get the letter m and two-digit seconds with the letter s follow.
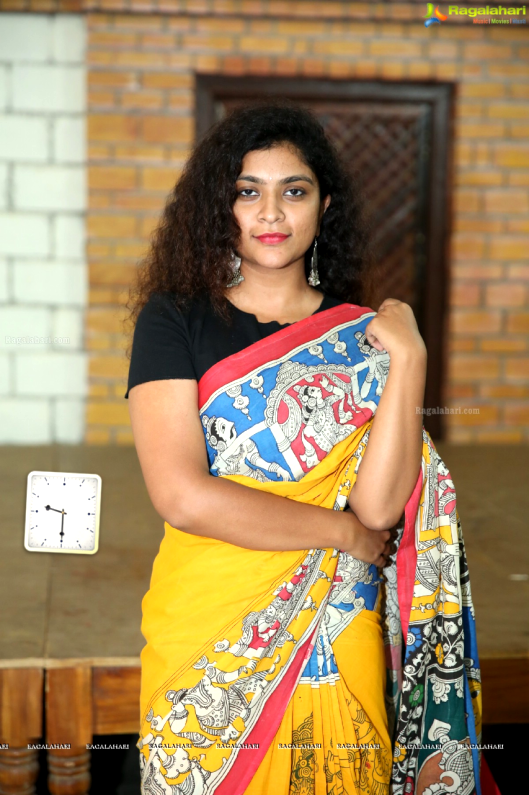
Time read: 9h30
